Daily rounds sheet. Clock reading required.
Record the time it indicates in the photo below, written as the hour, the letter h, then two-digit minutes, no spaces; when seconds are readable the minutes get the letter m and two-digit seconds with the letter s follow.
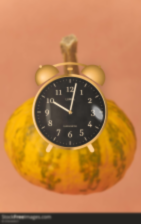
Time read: 10h02
